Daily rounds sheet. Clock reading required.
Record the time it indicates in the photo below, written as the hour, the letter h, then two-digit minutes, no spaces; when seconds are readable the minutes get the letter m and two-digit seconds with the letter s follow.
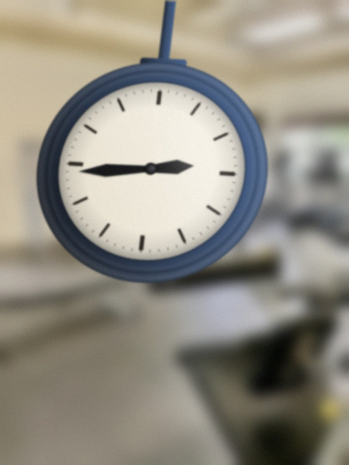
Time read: 2h44
